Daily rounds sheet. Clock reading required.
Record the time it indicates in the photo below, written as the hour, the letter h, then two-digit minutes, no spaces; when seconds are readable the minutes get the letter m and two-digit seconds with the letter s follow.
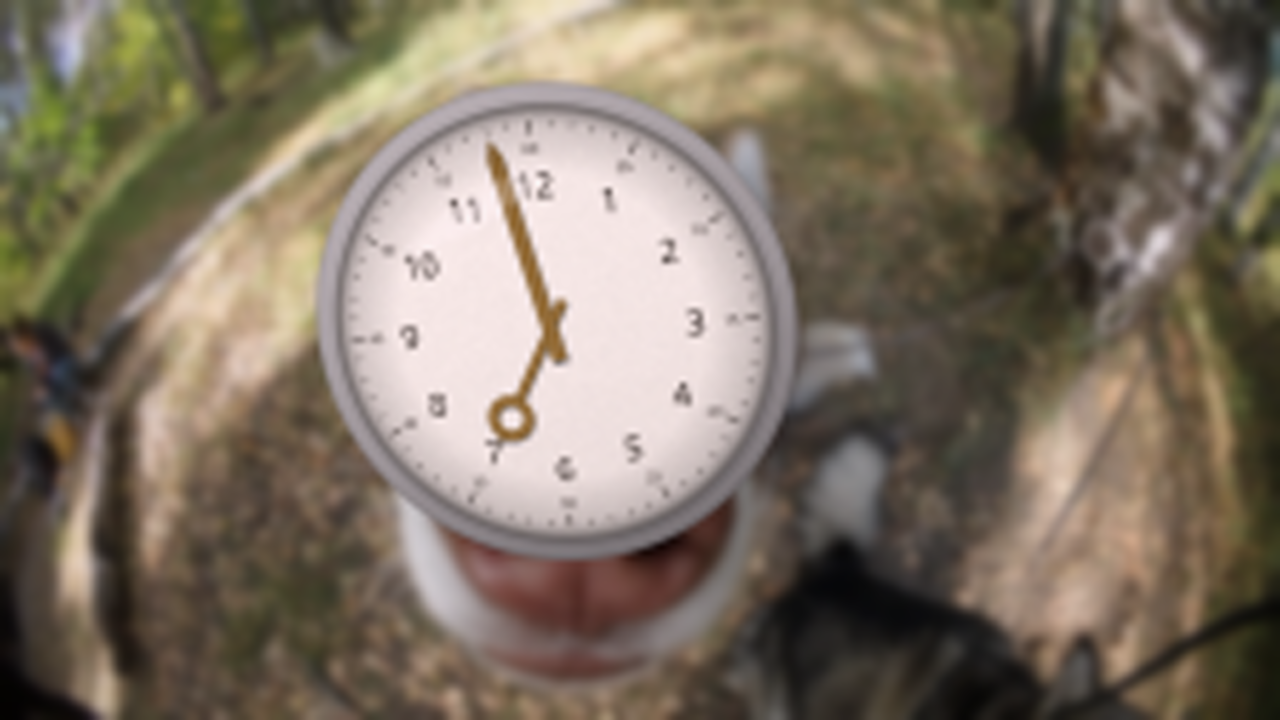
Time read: 6h58
